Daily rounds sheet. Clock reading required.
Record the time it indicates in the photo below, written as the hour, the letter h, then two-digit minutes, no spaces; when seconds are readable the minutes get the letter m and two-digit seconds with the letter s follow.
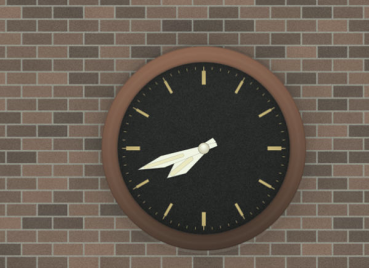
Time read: 7h42
